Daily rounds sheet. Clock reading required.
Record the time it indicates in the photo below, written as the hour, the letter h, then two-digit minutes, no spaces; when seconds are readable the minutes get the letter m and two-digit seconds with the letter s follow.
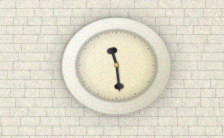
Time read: 11h29
